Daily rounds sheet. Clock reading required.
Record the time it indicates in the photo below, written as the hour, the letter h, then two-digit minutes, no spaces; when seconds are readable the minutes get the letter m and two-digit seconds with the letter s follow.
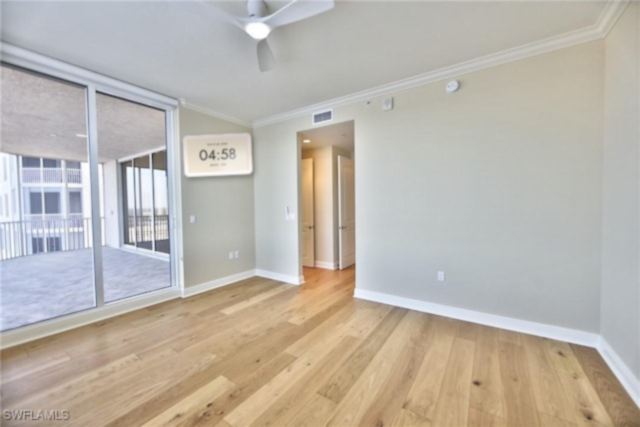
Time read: 4h58
